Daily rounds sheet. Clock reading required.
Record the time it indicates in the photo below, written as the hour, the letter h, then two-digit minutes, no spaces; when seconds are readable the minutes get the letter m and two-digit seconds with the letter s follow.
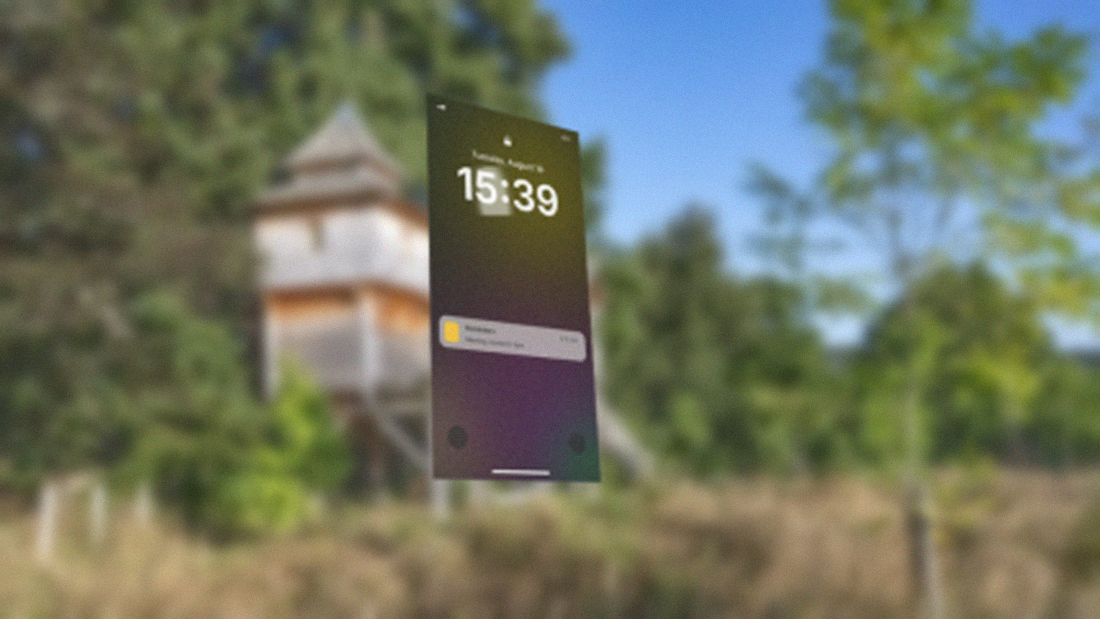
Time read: 15h39
